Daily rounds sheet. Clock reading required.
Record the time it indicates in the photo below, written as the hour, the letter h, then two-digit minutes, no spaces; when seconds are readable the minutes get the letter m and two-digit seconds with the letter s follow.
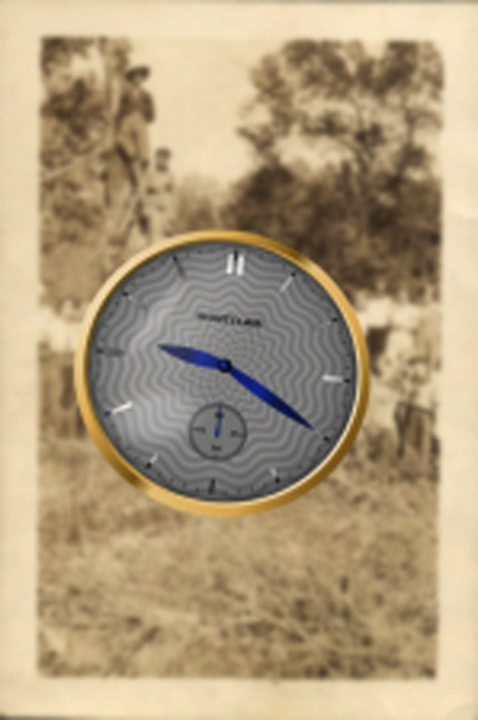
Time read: 9h20
